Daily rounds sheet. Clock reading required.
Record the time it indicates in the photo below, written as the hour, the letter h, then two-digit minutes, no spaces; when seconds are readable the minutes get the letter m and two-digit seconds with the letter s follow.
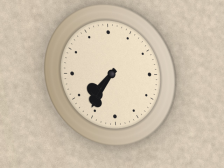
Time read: 7h36
